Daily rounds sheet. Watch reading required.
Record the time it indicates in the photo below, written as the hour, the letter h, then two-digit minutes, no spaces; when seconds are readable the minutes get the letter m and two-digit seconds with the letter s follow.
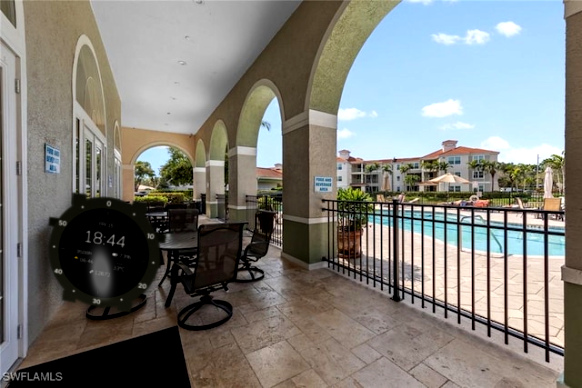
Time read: 18h44
